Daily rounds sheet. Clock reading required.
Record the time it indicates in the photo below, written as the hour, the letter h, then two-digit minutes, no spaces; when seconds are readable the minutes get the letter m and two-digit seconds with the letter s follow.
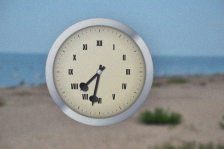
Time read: 7h32
